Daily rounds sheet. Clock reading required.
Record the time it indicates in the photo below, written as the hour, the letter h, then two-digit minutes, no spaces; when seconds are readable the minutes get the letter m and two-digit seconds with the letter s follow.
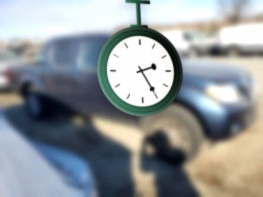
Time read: 2h25
